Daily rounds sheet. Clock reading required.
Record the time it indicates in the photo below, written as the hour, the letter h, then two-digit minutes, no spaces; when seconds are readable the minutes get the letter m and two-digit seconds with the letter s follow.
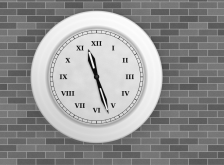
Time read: 11h27
